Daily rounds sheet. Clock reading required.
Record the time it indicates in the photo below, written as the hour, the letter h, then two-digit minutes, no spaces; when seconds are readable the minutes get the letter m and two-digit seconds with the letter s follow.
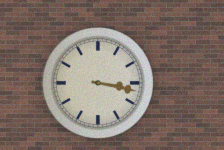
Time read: 3h17
